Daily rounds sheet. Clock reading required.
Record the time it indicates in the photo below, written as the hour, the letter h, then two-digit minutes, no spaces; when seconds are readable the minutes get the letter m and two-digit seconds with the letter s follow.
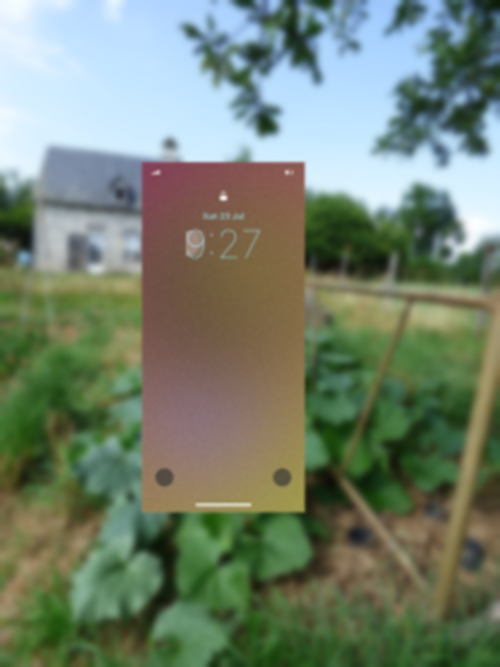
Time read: 9h27
